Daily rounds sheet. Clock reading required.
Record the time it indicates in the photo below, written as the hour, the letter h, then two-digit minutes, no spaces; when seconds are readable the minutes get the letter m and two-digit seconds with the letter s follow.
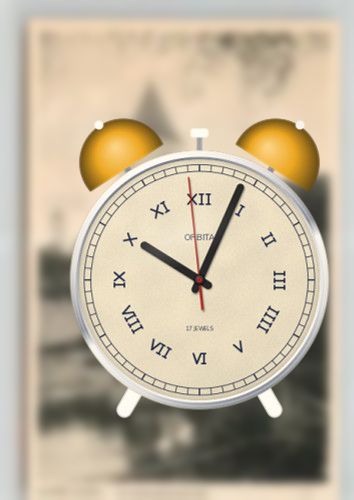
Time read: 10h03m59s
